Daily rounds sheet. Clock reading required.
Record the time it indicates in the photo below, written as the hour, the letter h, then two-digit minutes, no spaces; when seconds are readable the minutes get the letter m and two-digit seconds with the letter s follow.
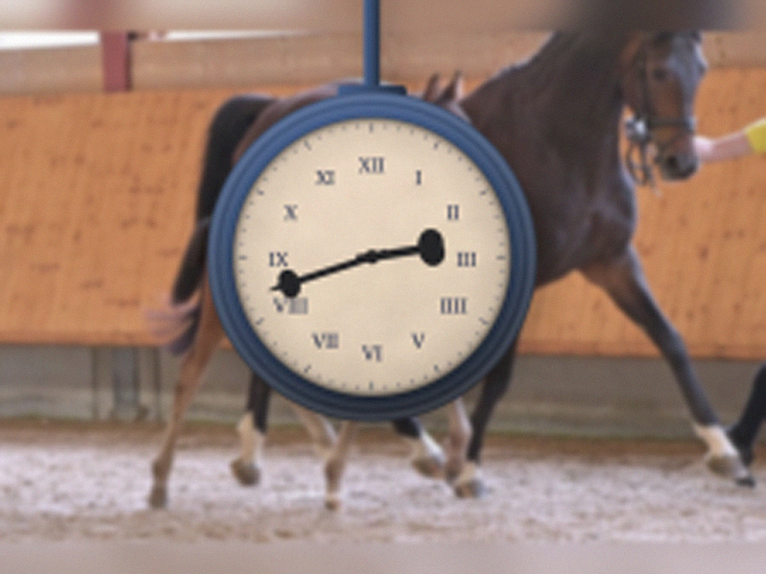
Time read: 2h42
